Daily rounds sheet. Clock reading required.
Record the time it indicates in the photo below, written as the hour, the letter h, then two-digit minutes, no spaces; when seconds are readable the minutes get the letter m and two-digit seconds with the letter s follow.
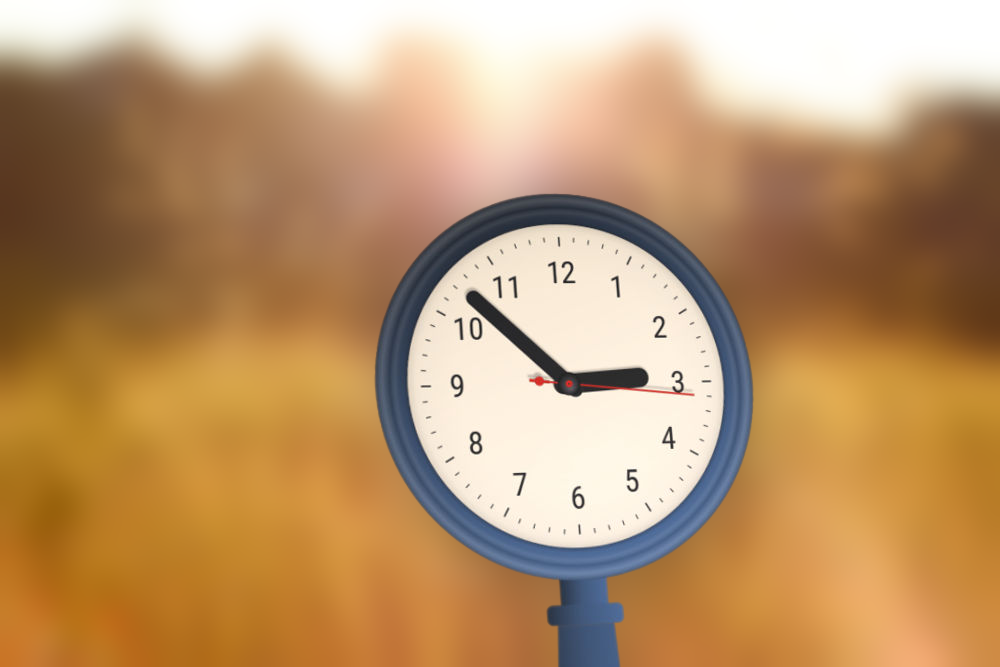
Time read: 2h52m16s
